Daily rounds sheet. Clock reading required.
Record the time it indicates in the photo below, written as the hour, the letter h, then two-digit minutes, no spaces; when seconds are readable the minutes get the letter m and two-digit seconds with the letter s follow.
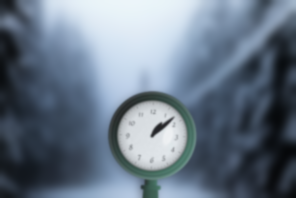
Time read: 1h08
